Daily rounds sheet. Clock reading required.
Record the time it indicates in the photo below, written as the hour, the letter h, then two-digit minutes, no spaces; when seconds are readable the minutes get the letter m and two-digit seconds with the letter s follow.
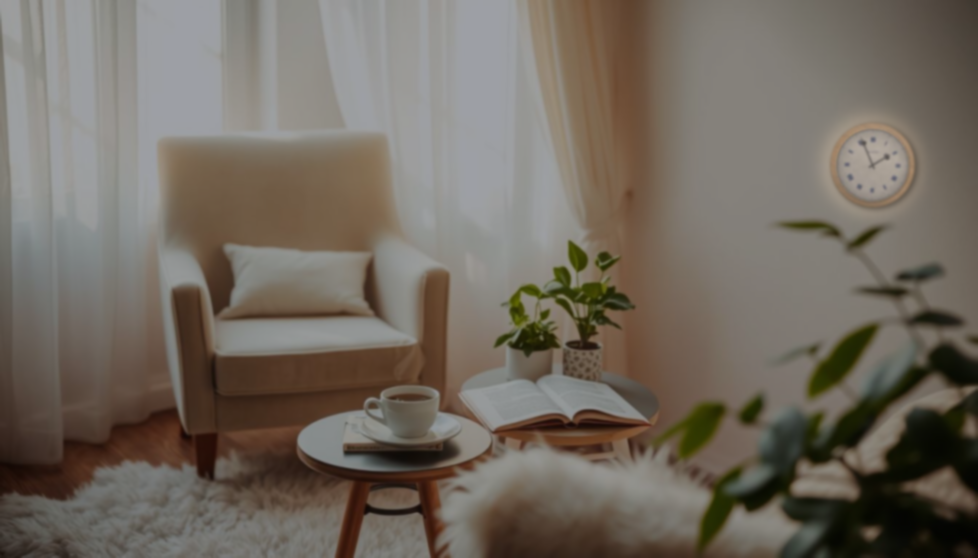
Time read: 1h56
